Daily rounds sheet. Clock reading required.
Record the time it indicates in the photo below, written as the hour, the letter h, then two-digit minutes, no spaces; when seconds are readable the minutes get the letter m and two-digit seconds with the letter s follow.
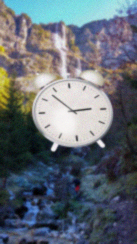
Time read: 2h53
